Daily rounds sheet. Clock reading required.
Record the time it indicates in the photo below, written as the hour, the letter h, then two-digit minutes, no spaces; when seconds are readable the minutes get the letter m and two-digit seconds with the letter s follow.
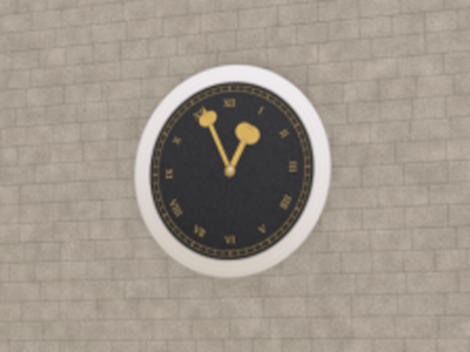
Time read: 12h56
